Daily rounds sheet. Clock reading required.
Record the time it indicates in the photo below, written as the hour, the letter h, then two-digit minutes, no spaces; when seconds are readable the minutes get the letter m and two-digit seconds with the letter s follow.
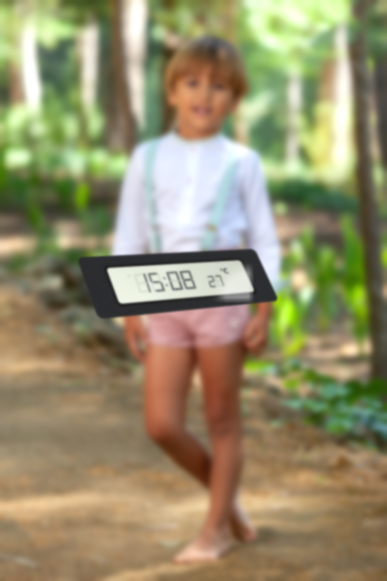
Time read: 15h08
